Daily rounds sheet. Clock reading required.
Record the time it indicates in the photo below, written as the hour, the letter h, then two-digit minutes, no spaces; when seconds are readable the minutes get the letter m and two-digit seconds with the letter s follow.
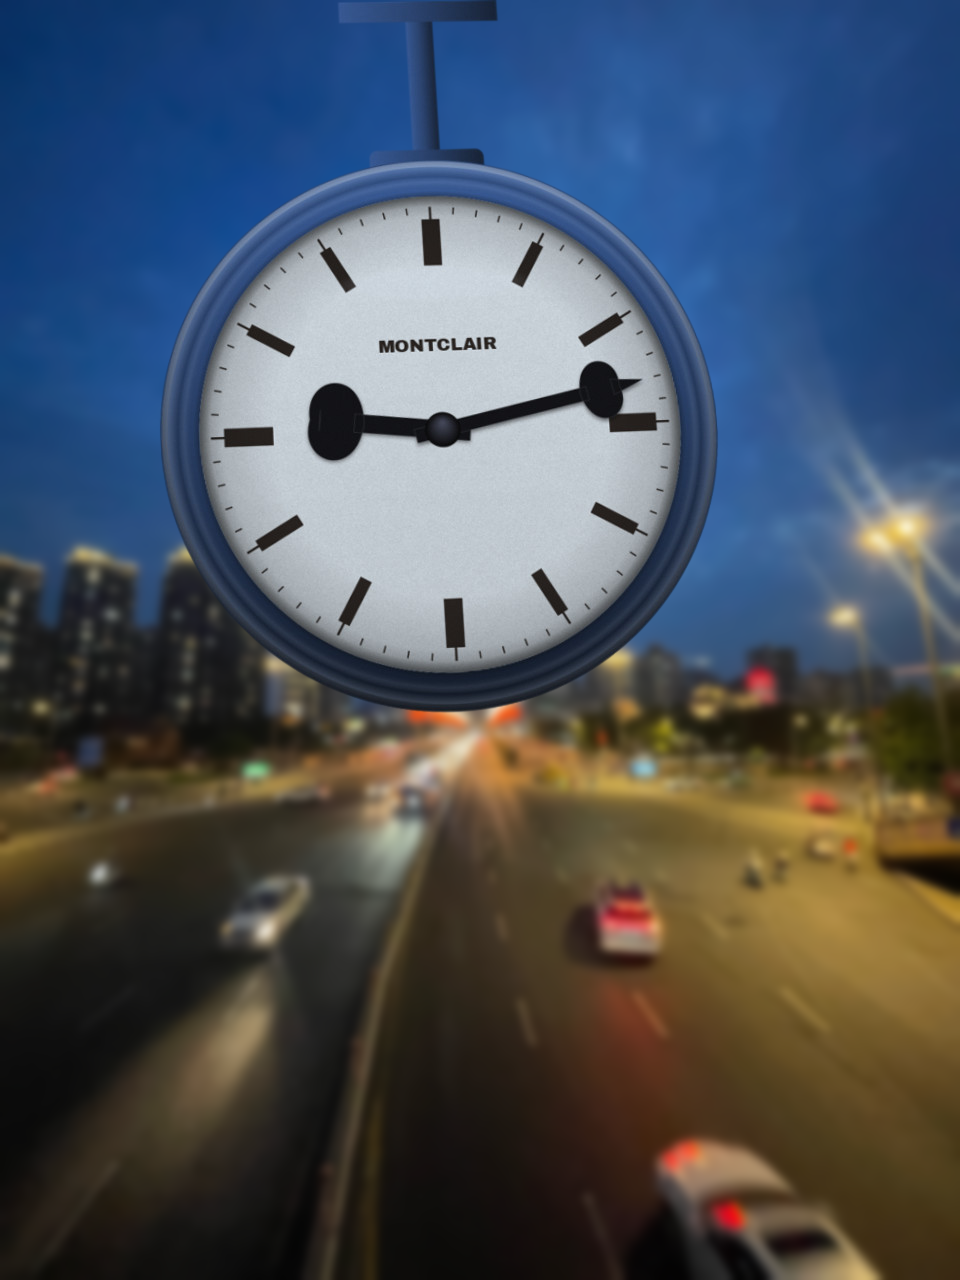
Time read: 9h13
